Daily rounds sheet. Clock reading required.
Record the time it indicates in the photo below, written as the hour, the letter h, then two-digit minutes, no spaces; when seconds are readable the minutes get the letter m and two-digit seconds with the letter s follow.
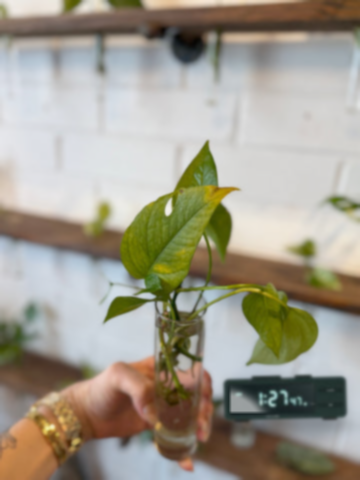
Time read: 1h27
